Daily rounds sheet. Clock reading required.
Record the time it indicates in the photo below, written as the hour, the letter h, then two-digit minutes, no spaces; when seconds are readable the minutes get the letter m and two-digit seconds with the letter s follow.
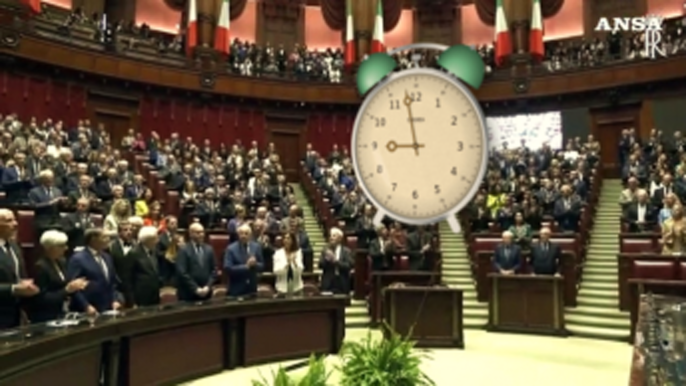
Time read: 8h58
